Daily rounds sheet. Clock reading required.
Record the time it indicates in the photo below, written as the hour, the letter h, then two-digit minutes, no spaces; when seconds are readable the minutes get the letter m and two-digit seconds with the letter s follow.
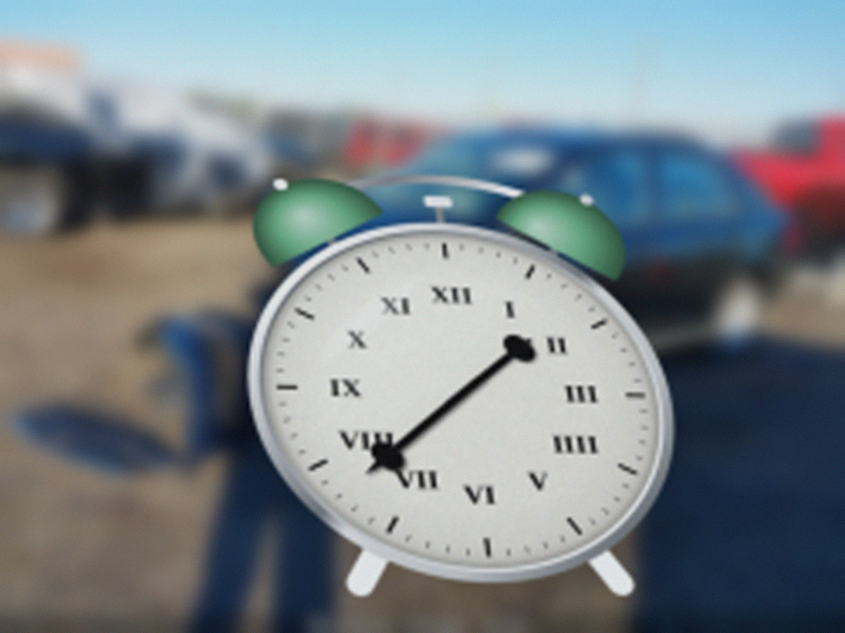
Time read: 1h38
